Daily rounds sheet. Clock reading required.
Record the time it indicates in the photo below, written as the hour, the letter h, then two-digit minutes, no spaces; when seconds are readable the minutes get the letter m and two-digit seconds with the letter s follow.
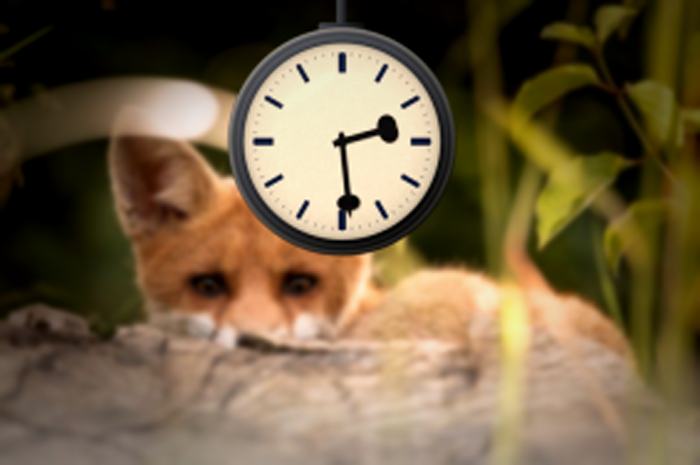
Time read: 2h29
